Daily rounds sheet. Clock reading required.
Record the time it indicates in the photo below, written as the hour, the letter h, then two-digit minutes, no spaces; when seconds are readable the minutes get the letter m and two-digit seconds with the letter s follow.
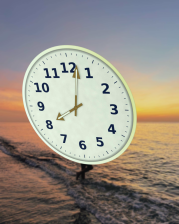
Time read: 8h02
